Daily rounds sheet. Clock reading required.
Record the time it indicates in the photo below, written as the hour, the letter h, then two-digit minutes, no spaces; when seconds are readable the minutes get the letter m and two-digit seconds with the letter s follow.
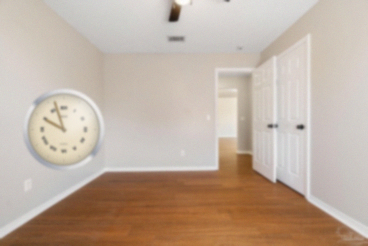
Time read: 9h57
